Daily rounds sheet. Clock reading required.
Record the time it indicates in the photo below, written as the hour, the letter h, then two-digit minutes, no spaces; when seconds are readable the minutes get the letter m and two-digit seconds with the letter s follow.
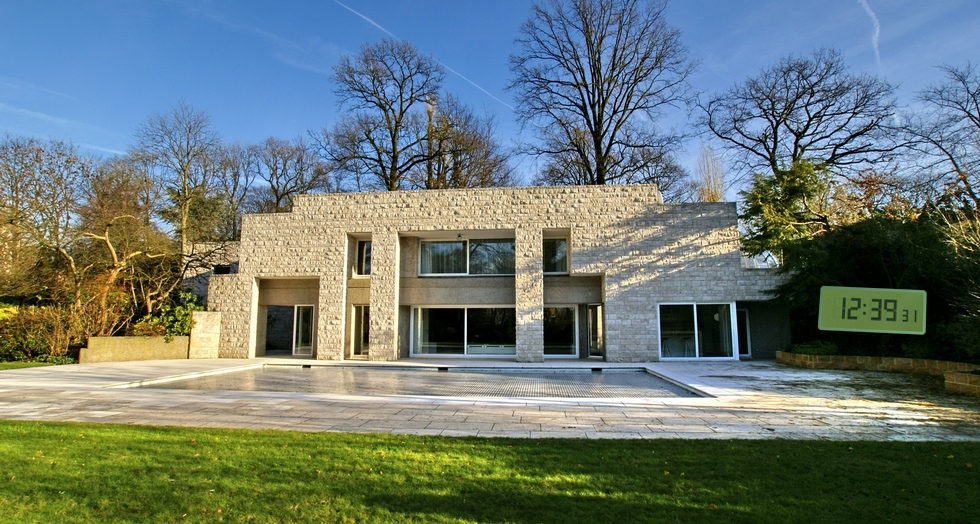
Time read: 12h39m31s
